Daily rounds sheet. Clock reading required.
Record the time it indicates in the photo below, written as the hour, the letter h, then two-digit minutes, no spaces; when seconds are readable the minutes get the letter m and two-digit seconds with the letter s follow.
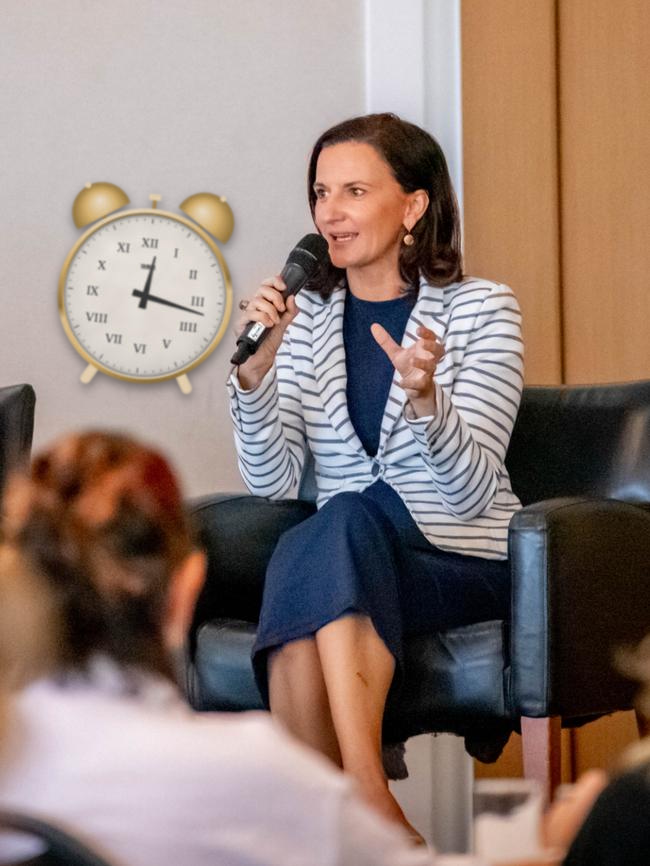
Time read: 12h17
